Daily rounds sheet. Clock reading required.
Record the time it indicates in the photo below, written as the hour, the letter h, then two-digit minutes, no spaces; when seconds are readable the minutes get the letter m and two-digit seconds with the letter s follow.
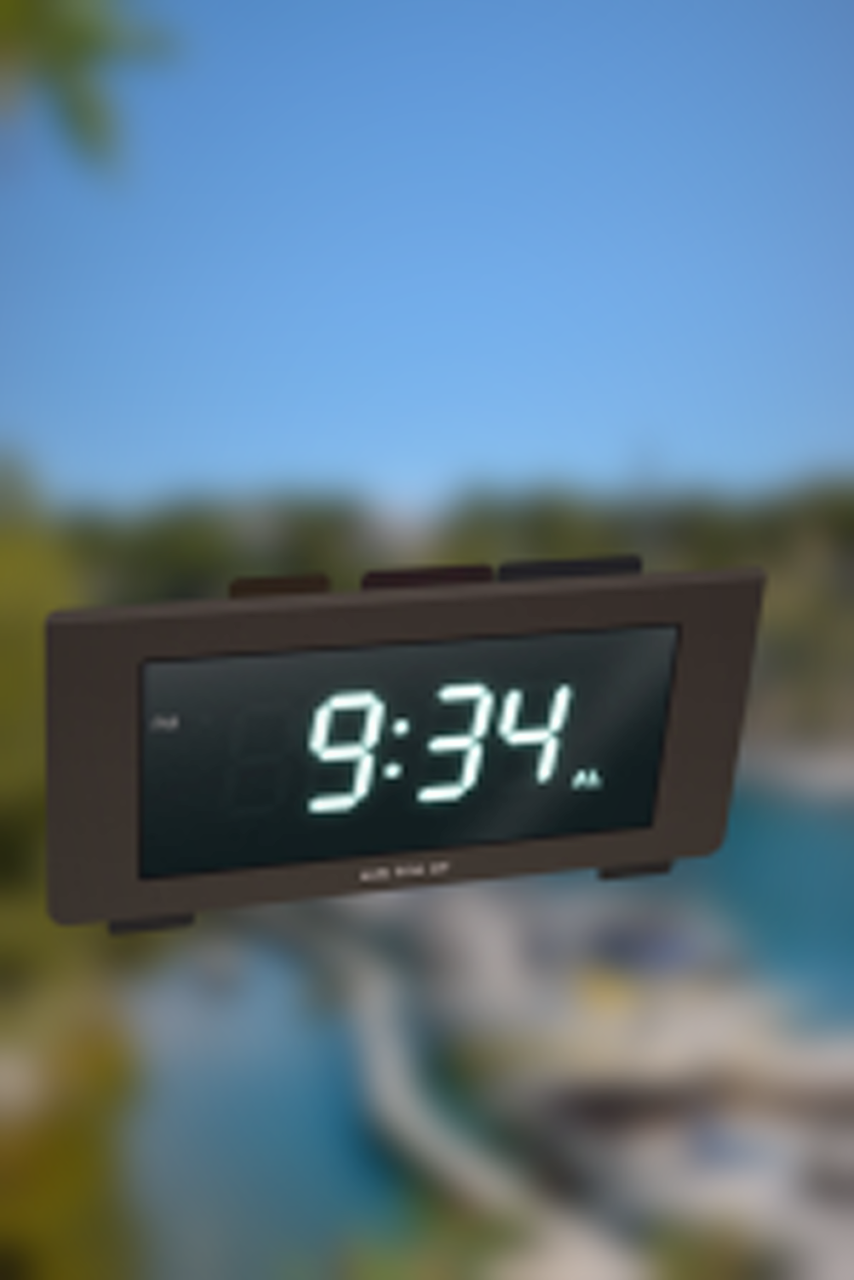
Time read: 9h34
